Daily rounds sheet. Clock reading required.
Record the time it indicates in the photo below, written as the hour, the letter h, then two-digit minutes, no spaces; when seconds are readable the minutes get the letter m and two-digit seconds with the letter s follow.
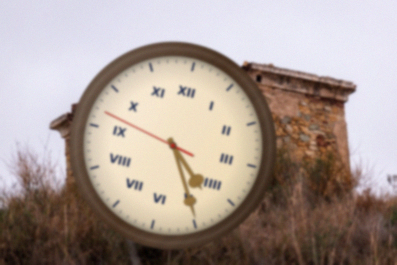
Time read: 4h24m47s
